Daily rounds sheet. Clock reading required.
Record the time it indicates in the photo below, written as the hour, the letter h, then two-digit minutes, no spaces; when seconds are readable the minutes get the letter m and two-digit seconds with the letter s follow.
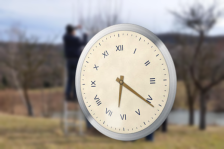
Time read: 6h21
